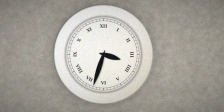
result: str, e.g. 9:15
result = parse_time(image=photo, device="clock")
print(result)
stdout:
3:33
